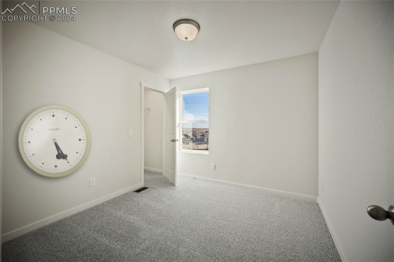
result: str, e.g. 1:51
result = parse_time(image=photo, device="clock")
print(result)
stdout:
5:25
